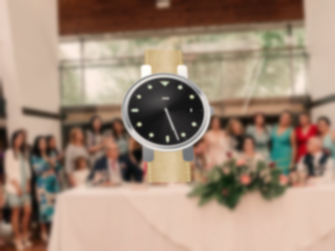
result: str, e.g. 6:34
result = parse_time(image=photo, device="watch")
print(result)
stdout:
5:27
